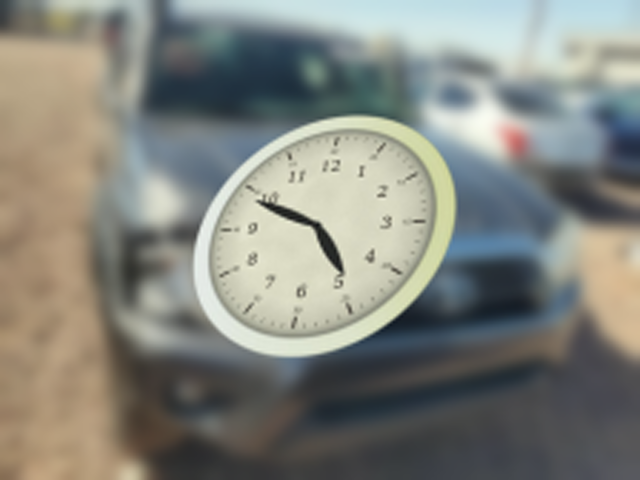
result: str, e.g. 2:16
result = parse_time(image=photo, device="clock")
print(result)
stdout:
4:49
